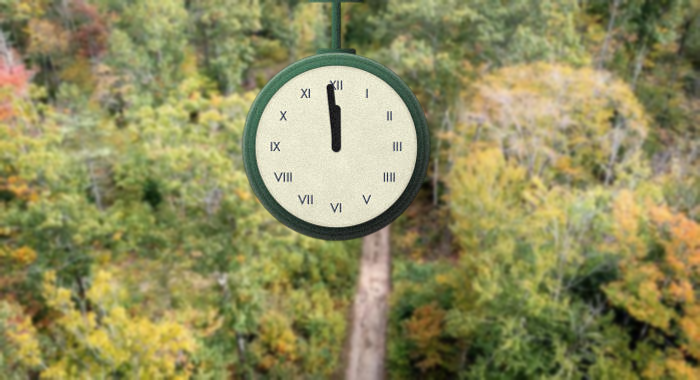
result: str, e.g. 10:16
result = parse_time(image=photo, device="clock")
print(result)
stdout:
11:59
